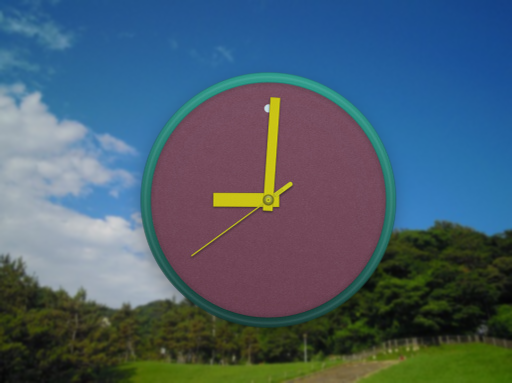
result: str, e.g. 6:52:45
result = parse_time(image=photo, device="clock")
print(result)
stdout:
9:00:39
